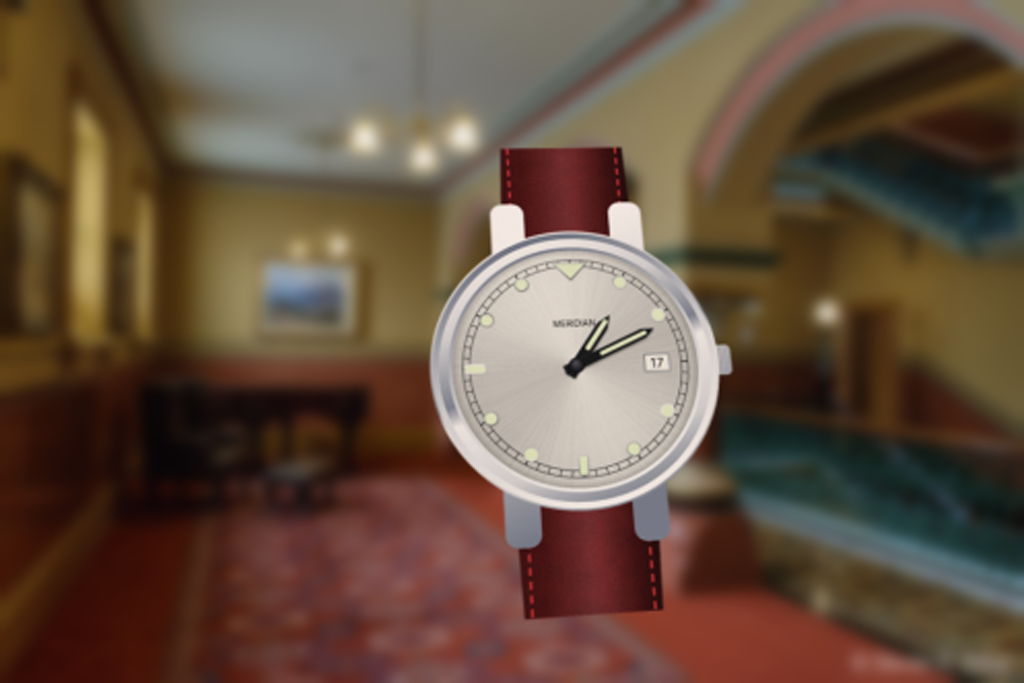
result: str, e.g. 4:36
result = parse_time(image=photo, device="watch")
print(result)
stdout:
1:11
